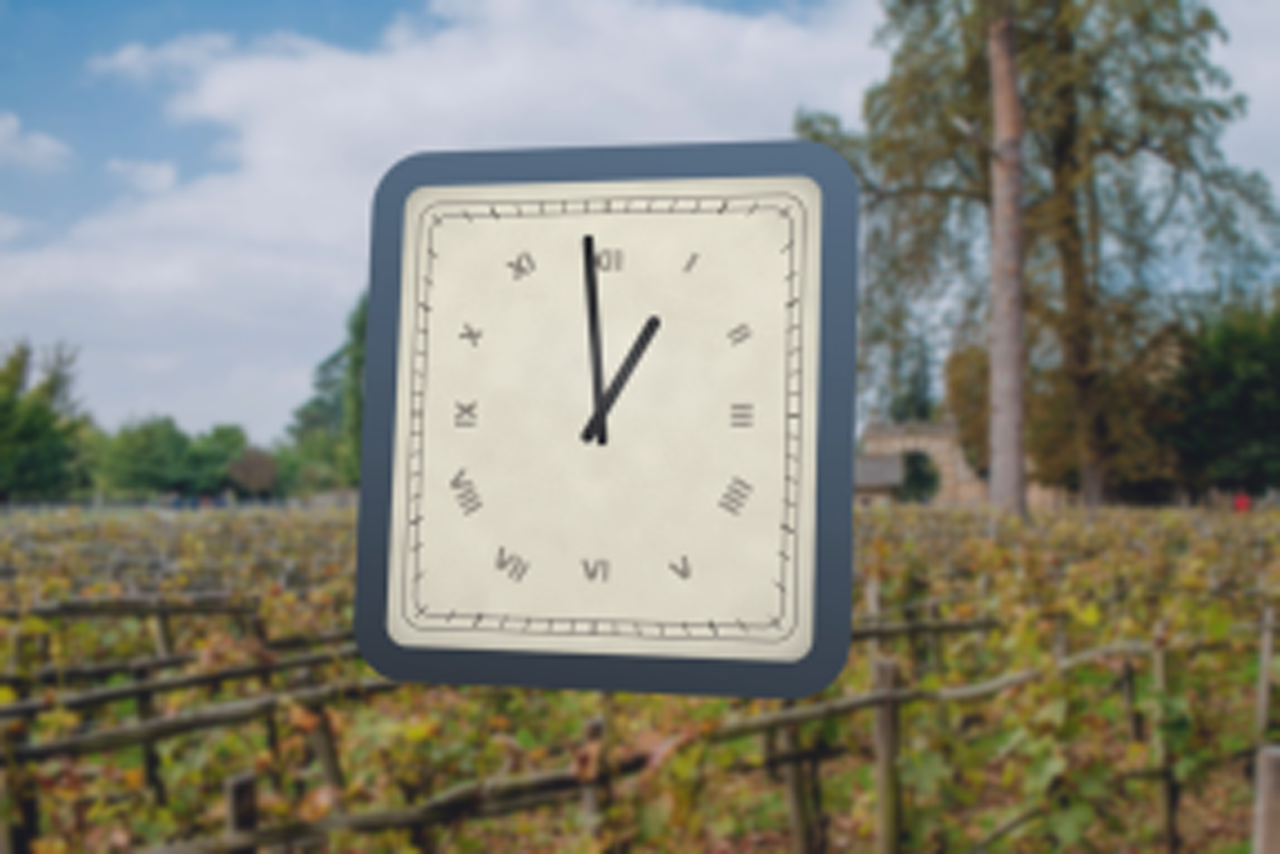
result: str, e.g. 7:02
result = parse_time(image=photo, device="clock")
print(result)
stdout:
12:59
